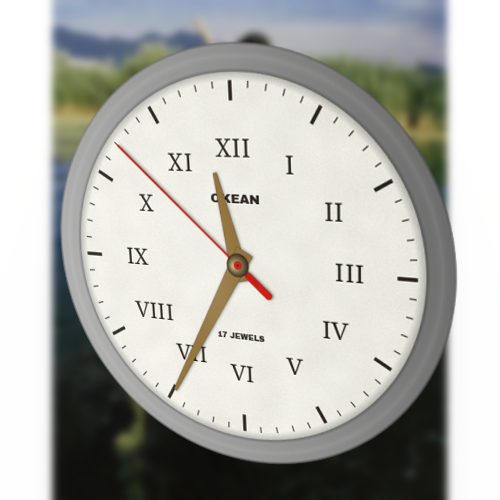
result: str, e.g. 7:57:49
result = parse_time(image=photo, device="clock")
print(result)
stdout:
11:34:52
